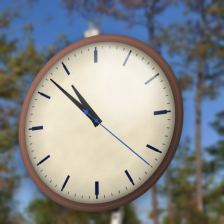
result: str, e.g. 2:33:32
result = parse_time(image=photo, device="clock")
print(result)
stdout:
10:52:22
